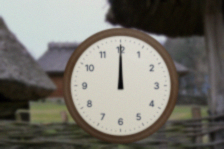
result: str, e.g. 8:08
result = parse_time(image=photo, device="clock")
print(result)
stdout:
12:00
